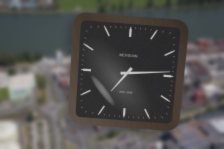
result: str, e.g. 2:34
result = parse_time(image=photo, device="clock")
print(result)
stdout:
7:14
